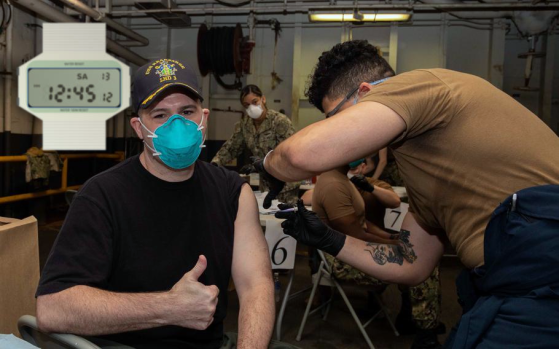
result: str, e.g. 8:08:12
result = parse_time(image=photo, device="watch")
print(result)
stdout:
12:45:12
